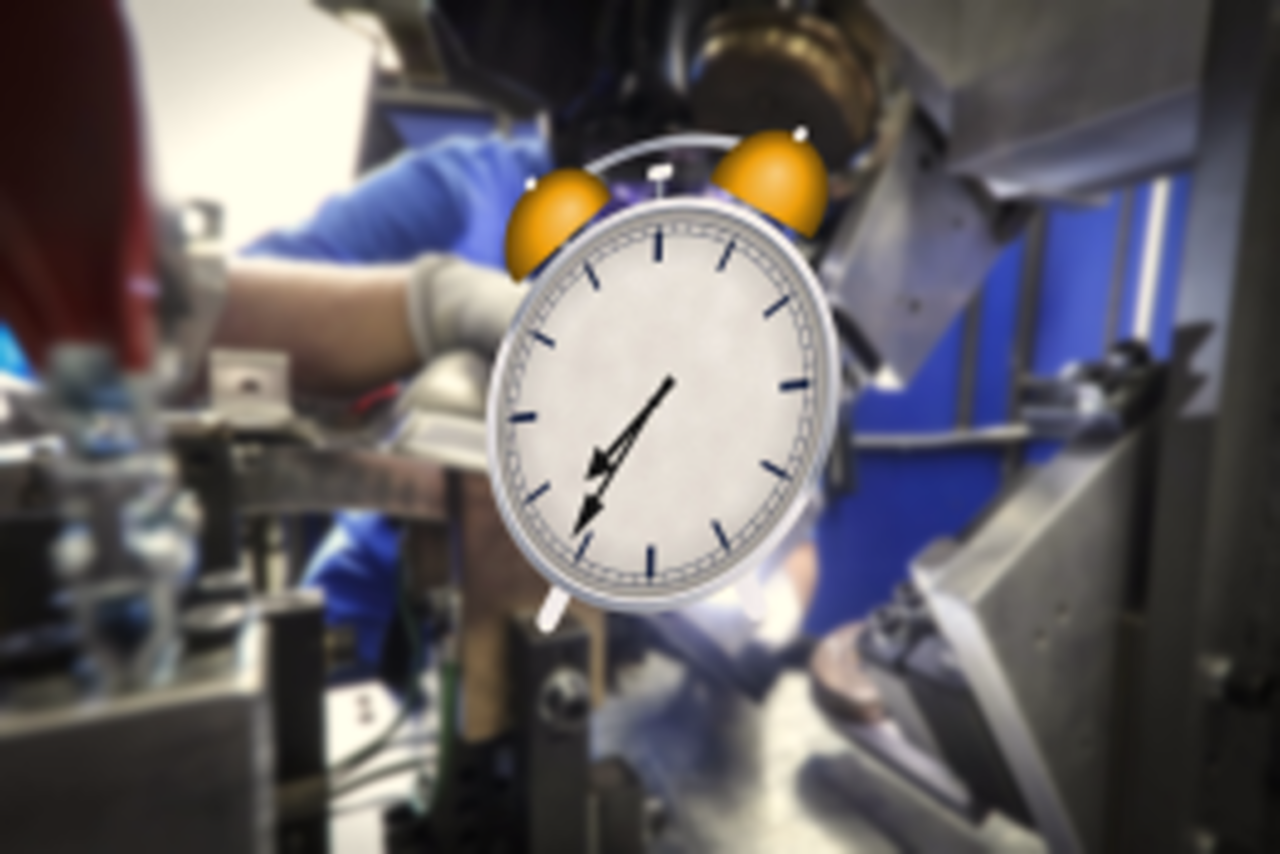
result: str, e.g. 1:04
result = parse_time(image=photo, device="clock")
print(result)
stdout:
7:36
